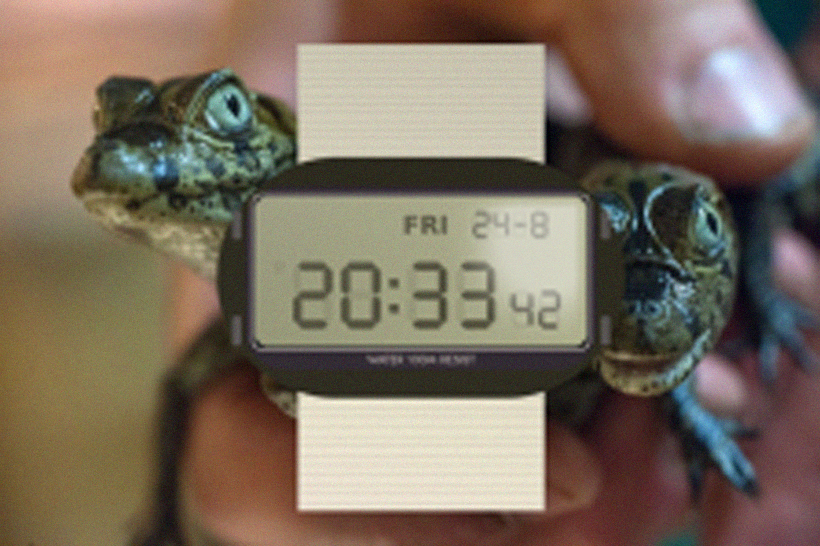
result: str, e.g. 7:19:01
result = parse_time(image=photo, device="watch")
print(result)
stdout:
20:33:42
